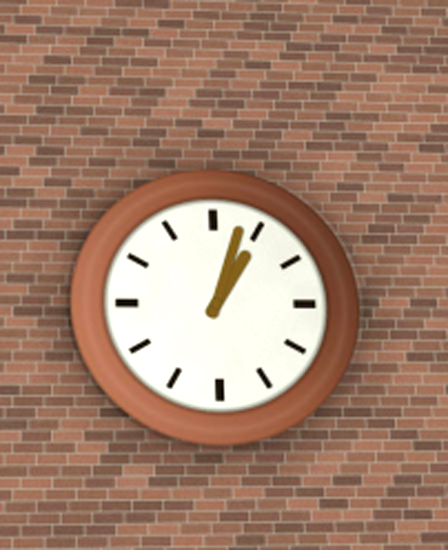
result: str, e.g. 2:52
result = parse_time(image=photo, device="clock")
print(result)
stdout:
1:03
